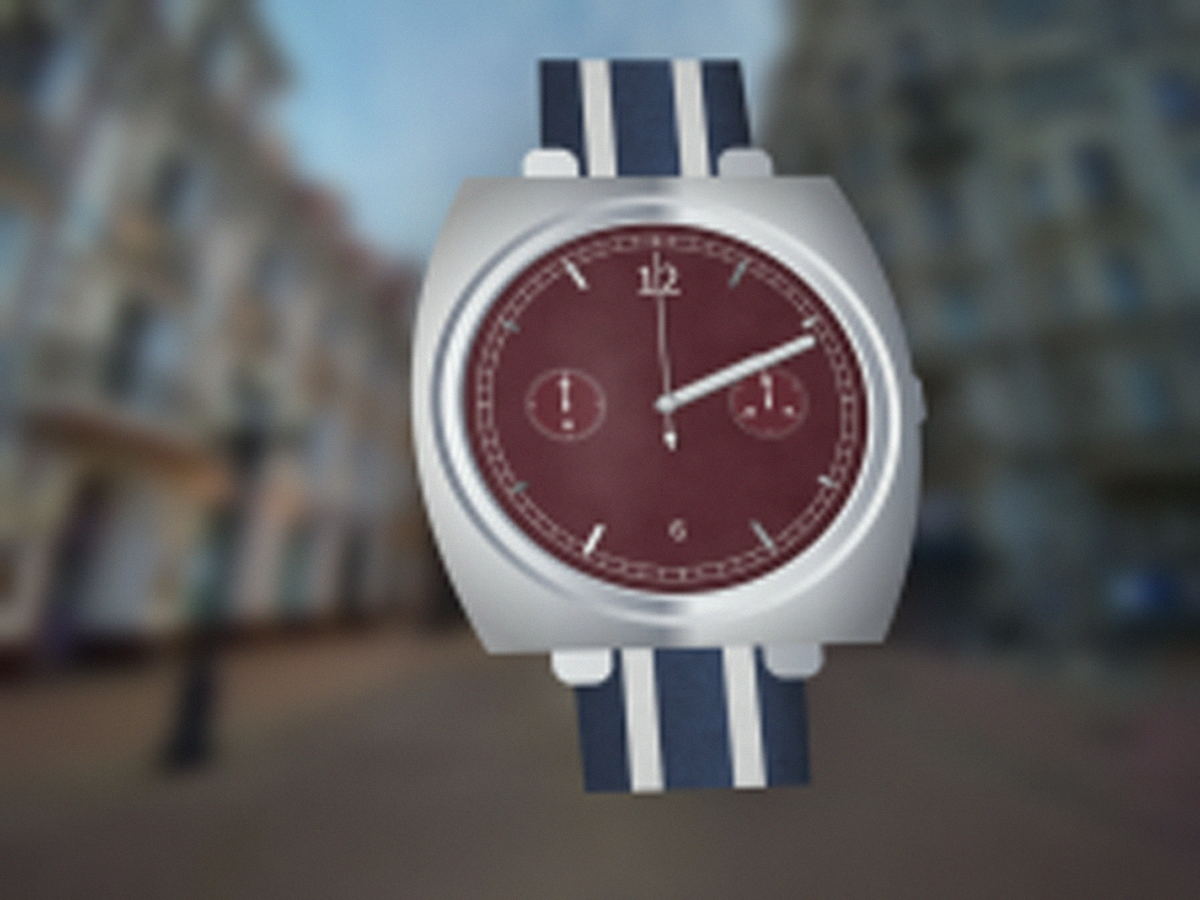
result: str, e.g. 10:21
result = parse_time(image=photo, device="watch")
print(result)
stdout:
2:11
